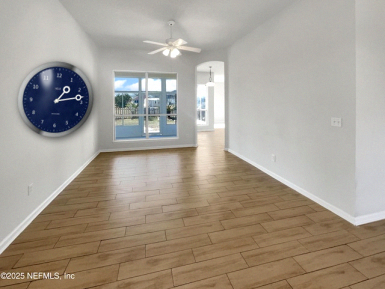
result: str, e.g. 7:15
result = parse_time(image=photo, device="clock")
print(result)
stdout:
1:13
